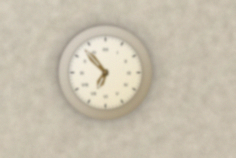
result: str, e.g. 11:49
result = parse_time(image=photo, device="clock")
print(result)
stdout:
6:53
